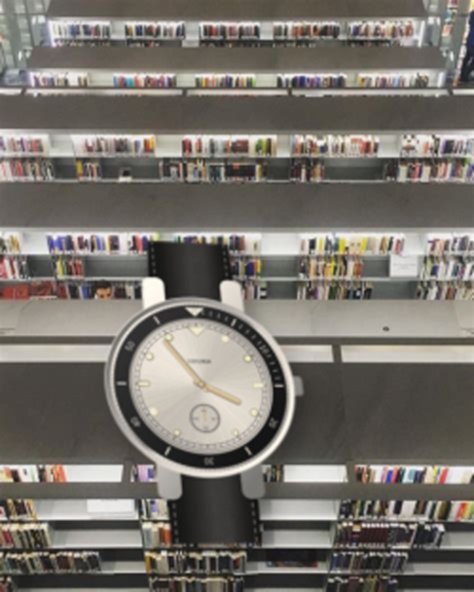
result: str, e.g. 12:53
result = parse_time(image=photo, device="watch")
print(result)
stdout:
3:54
